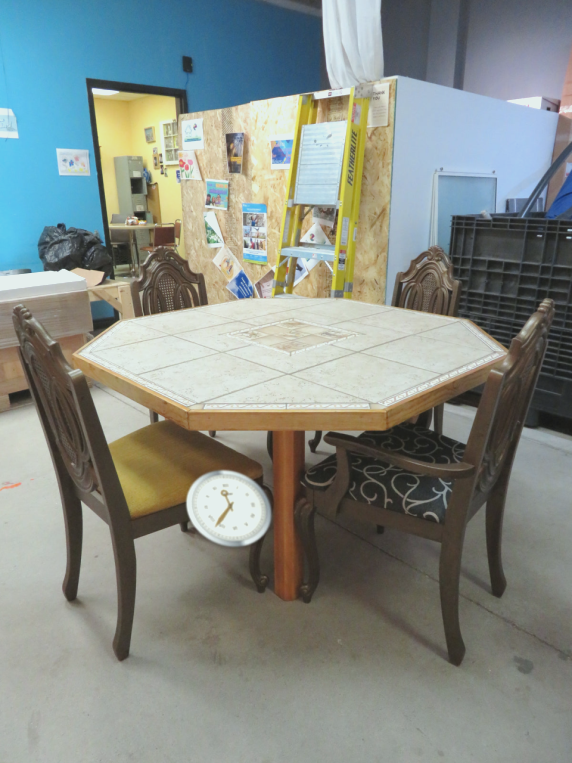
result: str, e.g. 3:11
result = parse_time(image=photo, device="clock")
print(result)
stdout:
11:37
